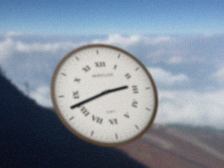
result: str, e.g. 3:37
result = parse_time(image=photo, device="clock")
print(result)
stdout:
2:42
